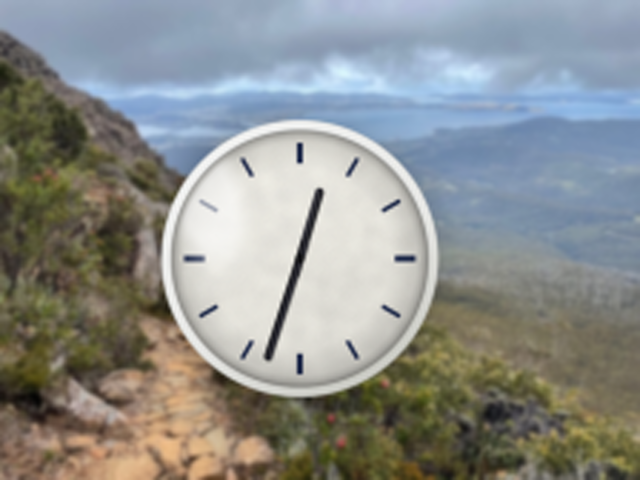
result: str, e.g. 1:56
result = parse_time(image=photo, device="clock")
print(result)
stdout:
12:33
